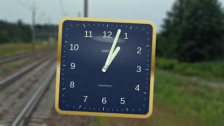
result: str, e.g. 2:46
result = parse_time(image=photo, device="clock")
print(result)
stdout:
1:03
